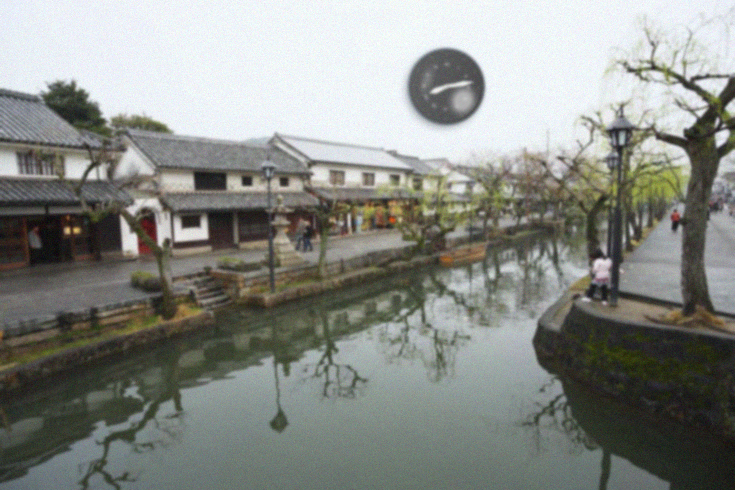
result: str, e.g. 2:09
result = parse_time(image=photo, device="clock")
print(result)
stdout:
8:13
